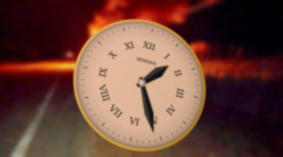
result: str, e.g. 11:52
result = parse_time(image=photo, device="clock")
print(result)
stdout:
1:26
